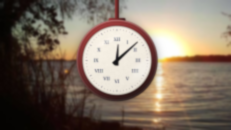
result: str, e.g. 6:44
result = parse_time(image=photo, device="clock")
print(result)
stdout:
12:08
